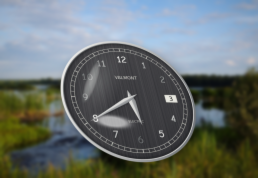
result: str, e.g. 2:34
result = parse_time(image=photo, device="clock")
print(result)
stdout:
5:40
